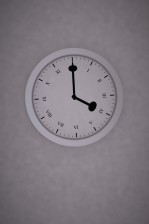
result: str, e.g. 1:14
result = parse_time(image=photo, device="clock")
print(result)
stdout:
4:00
